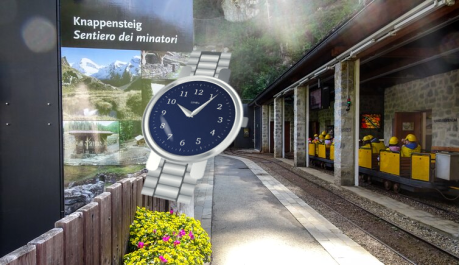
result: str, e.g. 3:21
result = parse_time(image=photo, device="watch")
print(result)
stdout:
10:06
